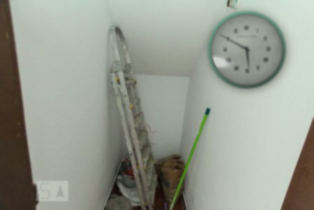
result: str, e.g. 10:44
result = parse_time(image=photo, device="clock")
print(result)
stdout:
5:50
